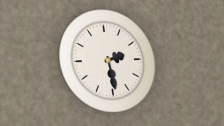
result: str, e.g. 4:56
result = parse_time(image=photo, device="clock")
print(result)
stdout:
2:29
